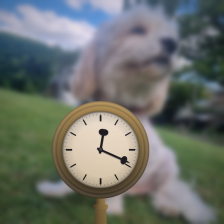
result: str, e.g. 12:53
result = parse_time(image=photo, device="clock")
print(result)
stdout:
12:19
